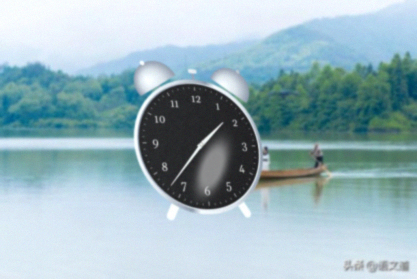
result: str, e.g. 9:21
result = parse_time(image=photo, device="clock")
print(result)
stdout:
1:37
